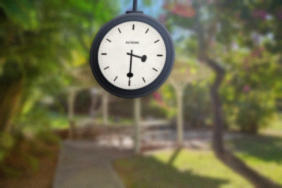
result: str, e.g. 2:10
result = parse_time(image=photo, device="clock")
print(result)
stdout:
3:30
